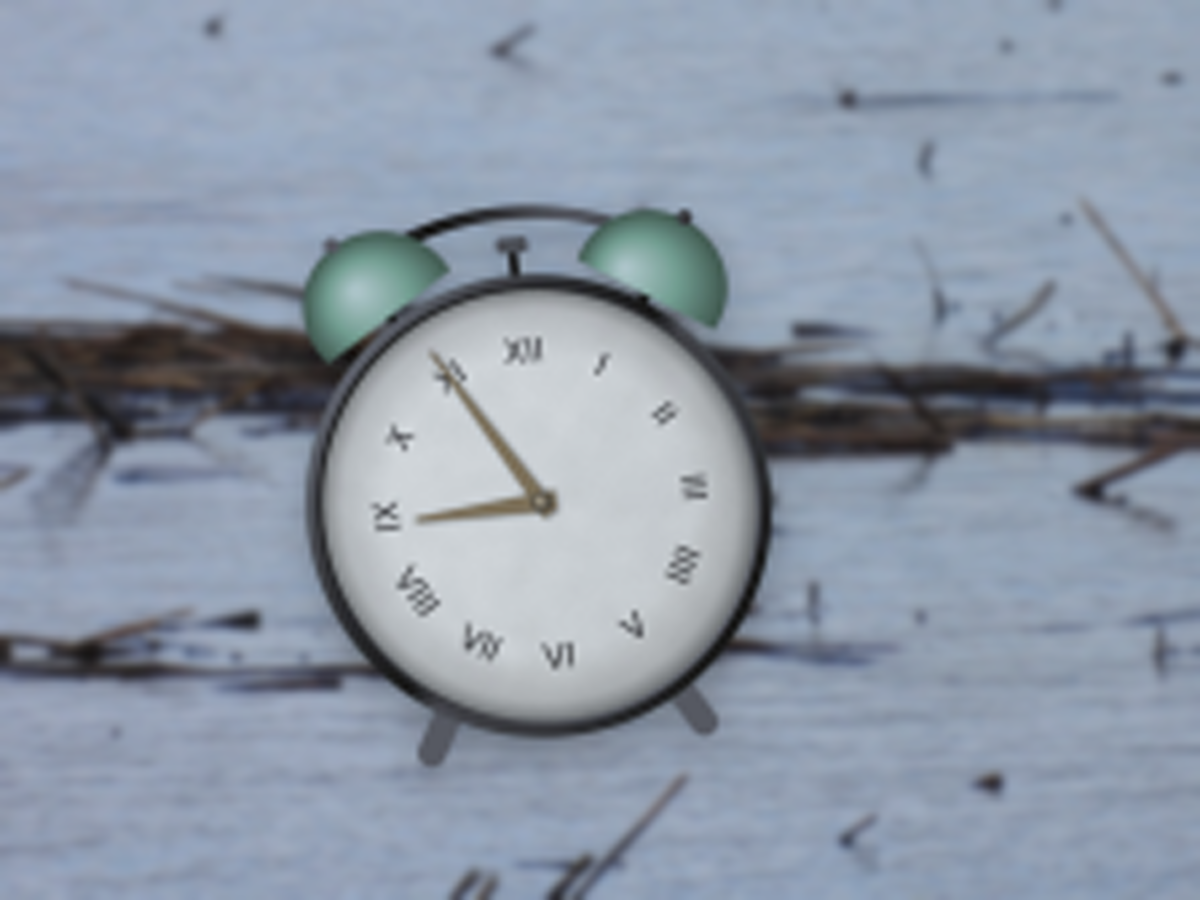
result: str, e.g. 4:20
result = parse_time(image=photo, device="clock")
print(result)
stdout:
8:55
